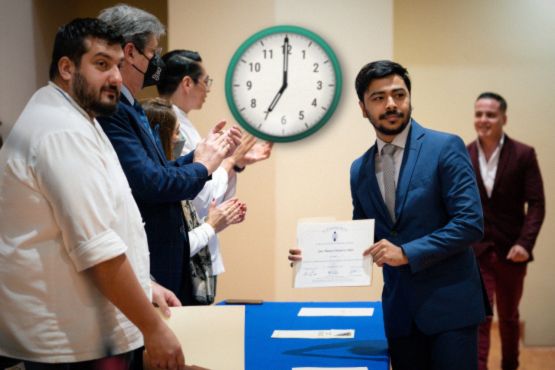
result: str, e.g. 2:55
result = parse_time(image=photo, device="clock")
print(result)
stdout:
7:00
